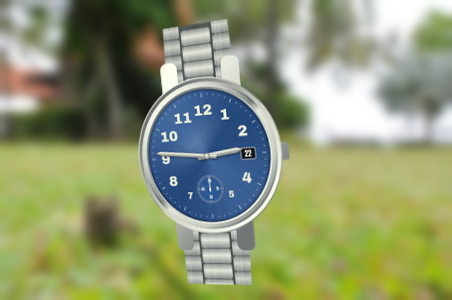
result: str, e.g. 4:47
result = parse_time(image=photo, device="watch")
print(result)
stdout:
2:46
